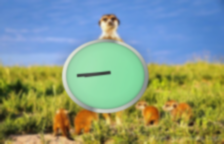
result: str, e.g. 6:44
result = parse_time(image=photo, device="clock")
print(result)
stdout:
8:44
